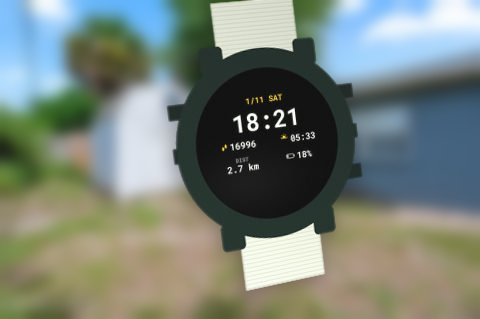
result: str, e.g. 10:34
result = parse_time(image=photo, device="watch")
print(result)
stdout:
18:21
